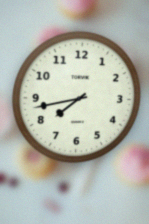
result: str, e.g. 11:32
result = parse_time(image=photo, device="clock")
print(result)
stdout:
7:43
